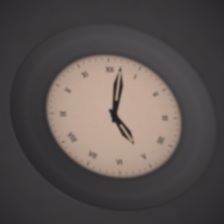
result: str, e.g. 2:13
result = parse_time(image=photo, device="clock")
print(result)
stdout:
5:02
